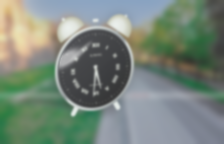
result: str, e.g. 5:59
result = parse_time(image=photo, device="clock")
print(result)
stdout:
5:31
